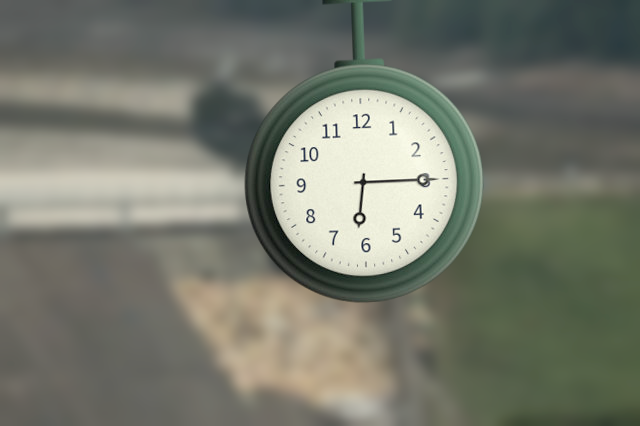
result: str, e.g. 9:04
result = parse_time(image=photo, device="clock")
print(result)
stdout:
6:15
